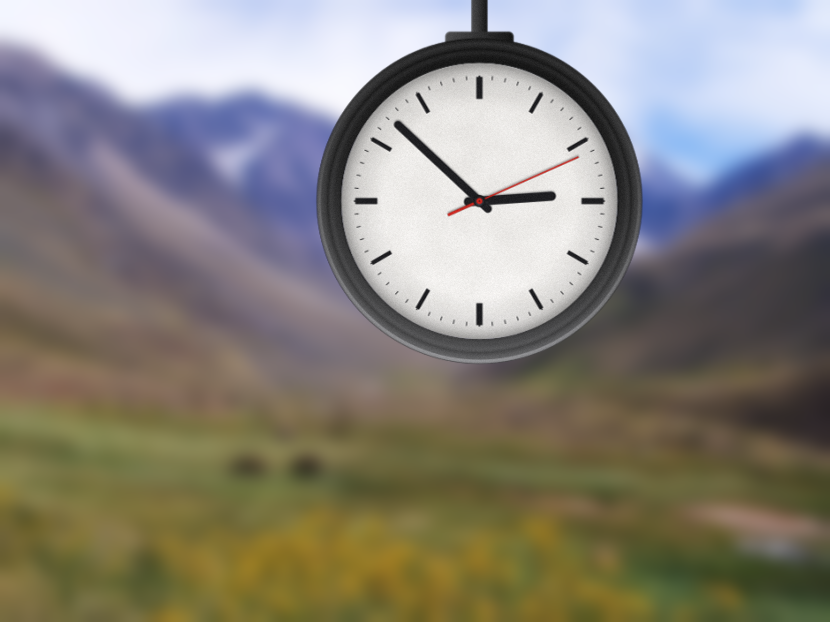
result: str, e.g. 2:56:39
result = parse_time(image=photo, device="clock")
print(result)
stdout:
2:52:11
